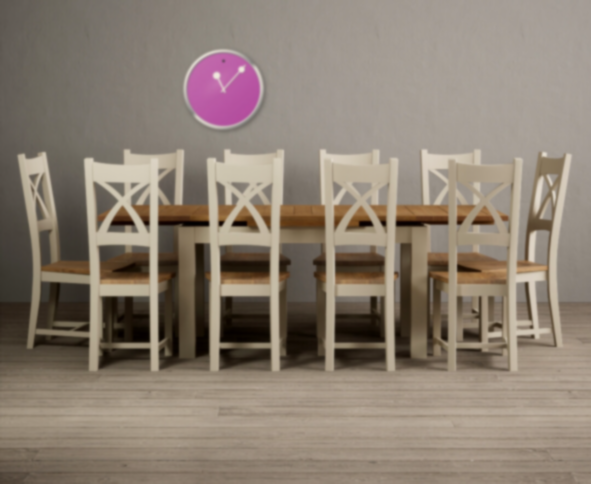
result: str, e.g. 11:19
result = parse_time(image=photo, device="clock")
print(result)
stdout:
11:07
